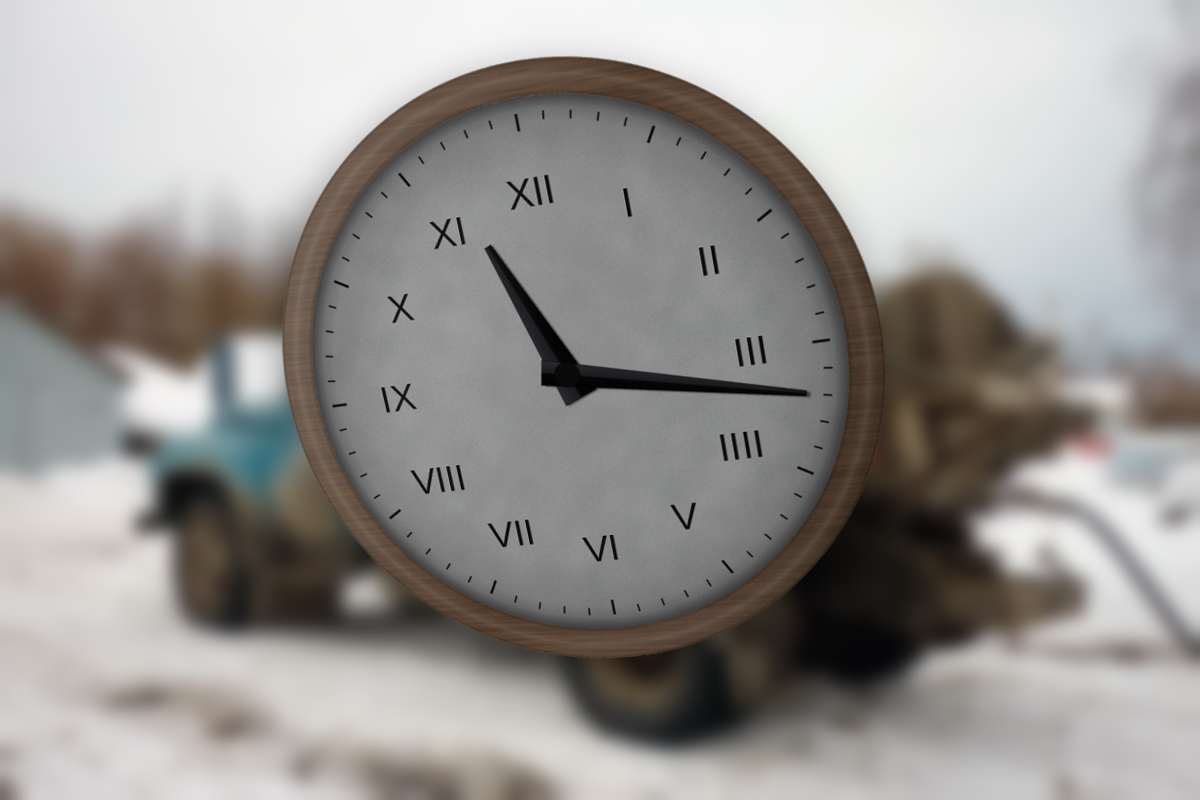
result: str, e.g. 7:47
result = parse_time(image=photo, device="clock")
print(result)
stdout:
11:17
